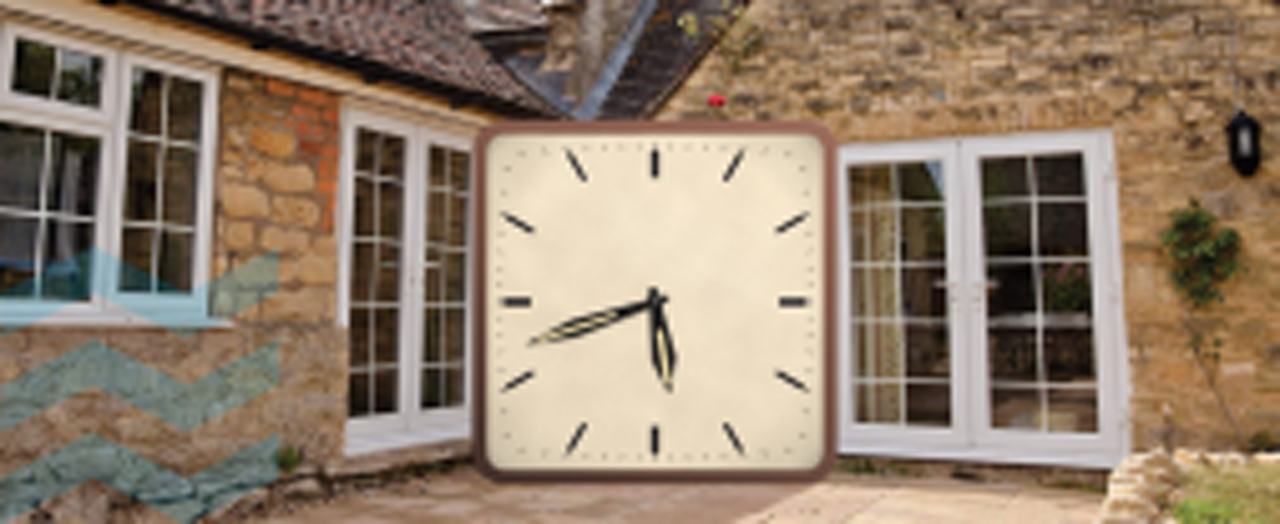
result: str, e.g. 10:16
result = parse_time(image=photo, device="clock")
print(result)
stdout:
5:42
